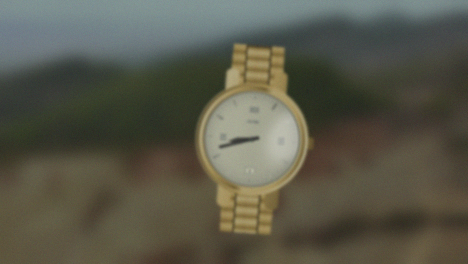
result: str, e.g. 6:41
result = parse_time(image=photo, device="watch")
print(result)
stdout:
8:42
